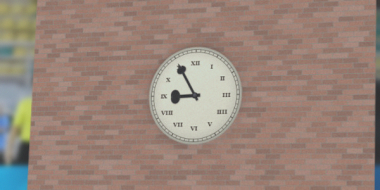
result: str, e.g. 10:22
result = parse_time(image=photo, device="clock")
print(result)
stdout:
8:55
